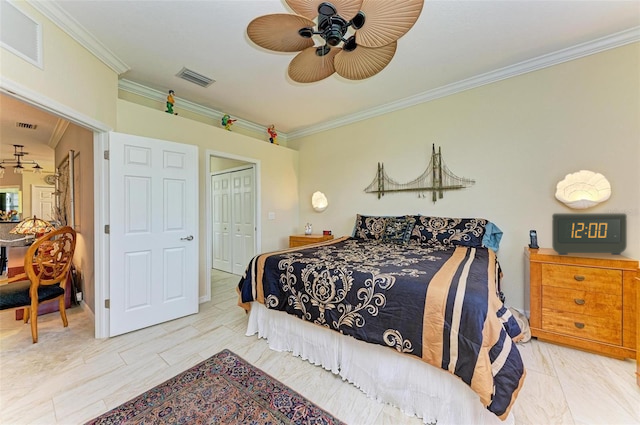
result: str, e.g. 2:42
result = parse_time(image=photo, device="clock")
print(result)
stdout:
12:00
